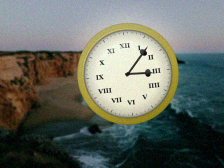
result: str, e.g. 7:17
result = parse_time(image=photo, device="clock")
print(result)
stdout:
3:07
